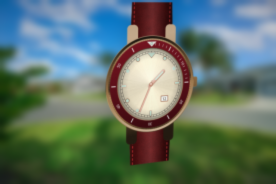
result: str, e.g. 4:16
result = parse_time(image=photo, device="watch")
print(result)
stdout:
1:34
